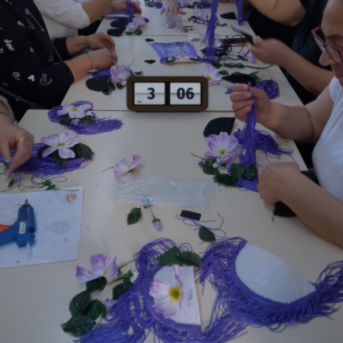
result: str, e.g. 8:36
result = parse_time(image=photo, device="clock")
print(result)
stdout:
3:06
